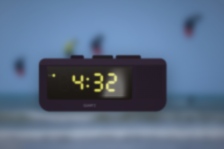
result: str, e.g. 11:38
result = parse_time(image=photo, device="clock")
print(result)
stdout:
4:32
